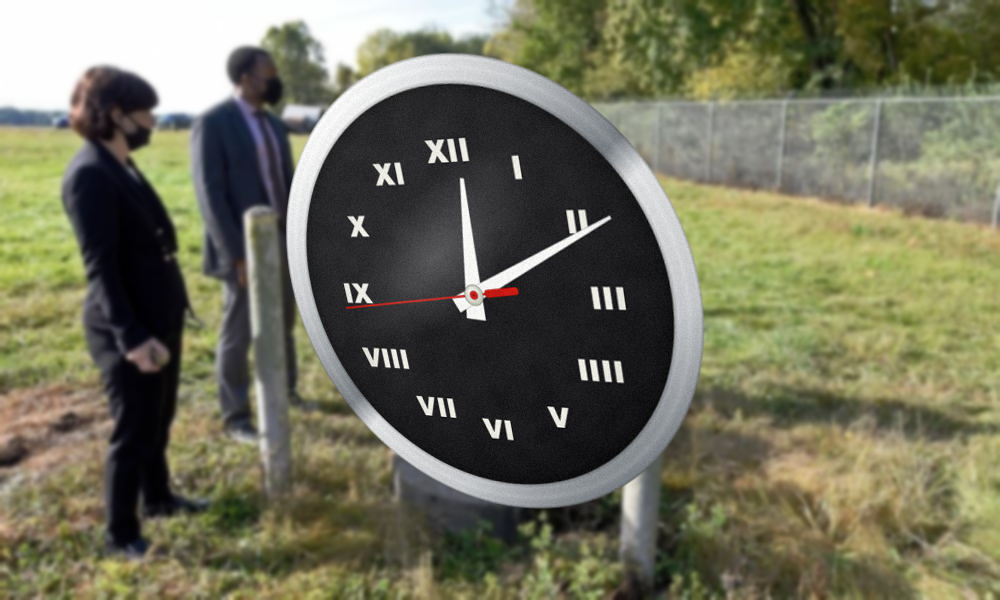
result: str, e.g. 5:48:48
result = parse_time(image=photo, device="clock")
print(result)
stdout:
12:10:44
